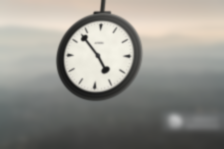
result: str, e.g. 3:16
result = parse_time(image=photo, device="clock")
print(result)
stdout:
4:53
